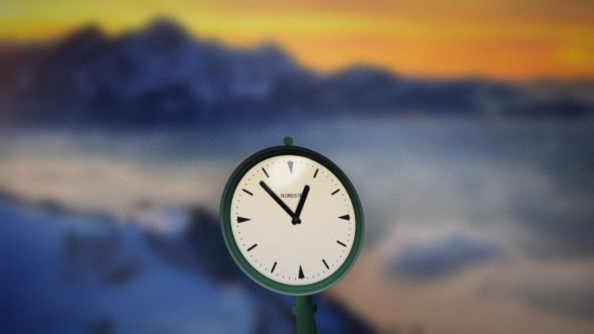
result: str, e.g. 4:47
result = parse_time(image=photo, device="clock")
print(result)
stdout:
12:53
